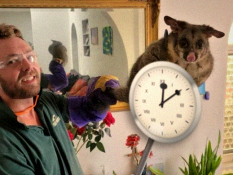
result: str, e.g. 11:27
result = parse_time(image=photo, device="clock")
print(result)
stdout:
12:09
